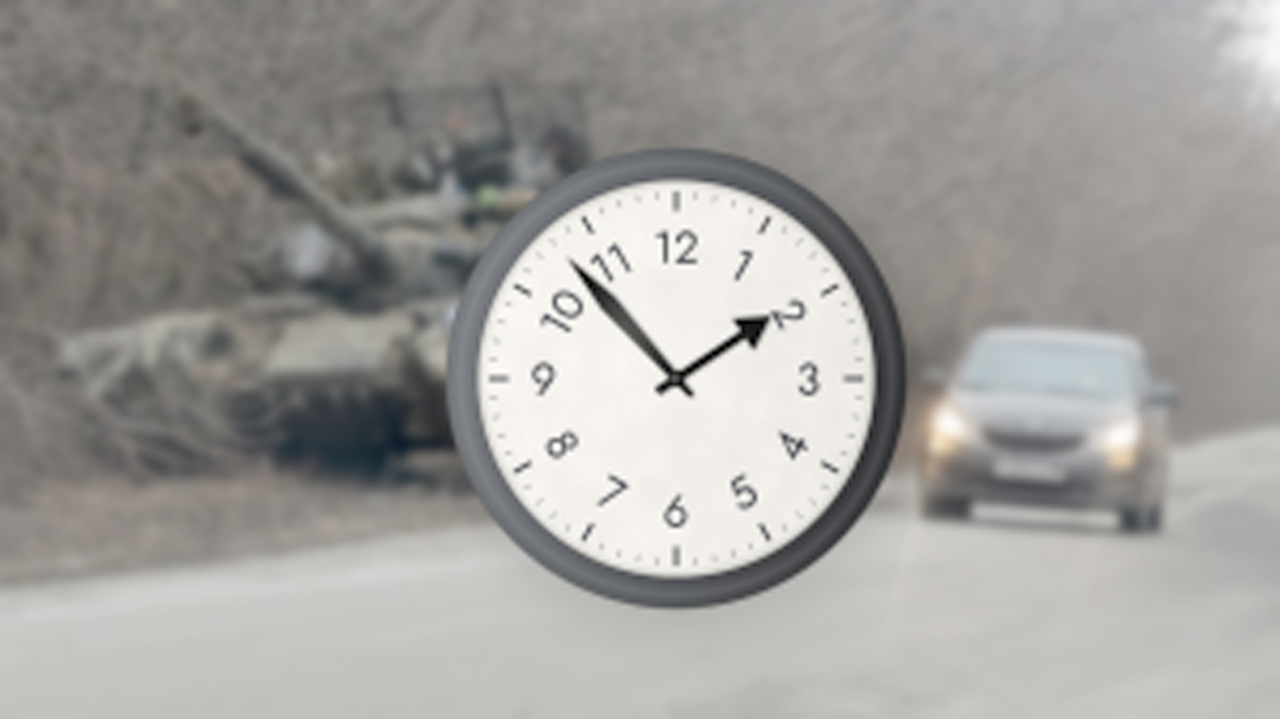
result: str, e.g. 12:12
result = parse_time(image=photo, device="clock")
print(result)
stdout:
1:53
